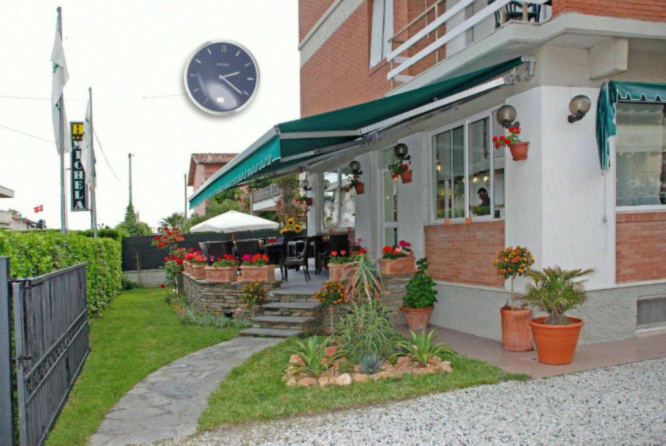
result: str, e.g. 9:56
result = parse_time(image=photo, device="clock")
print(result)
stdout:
2:21
